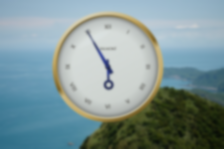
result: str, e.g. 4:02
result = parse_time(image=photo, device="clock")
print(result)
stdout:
5:55
